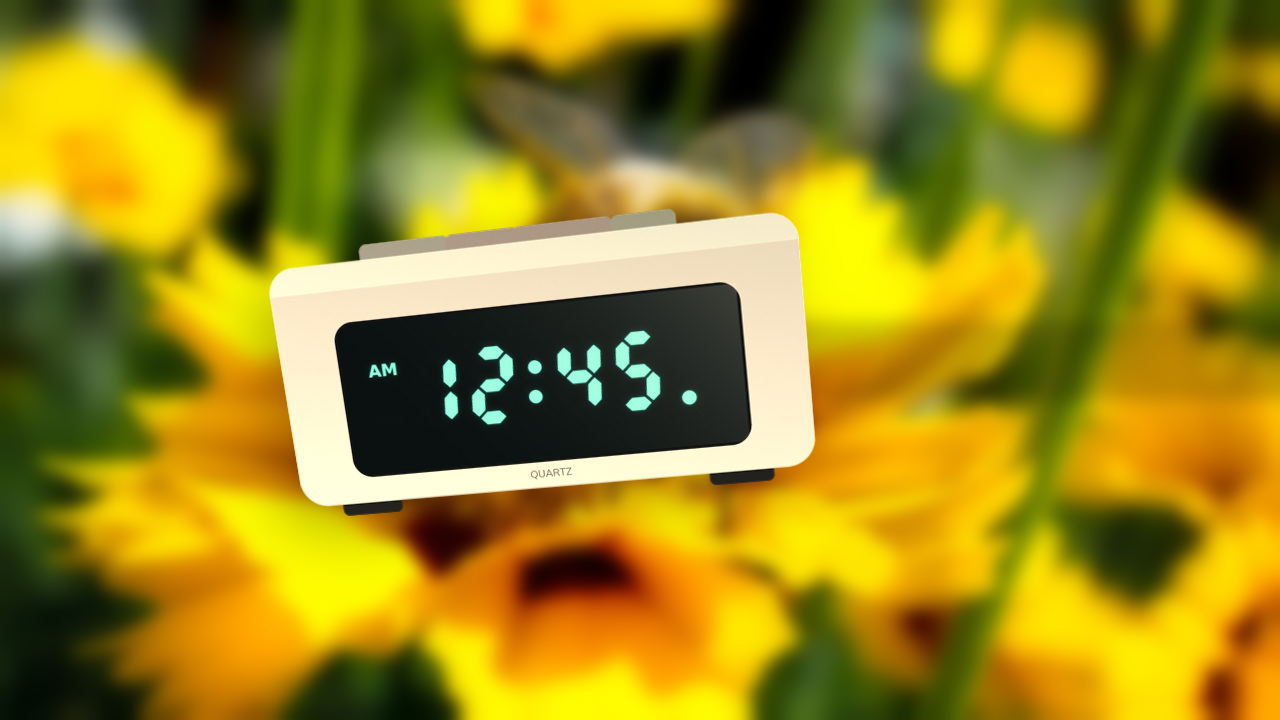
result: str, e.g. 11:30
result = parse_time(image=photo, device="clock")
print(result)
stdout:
12:45
